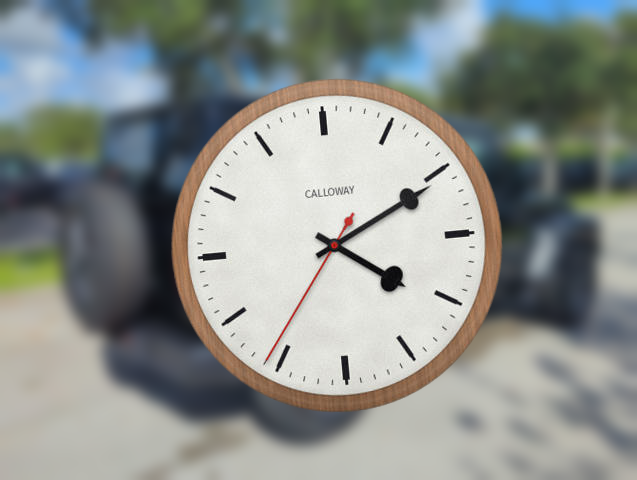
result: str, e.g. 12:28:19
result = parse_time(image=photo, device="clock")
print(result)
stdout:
4:10:36
